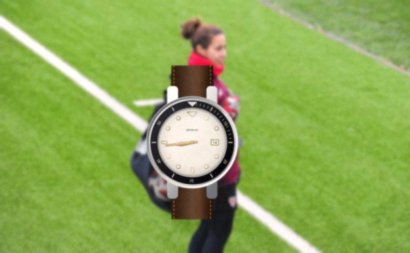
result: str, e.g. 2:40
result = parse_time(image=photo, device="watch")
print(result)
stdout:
8:44
